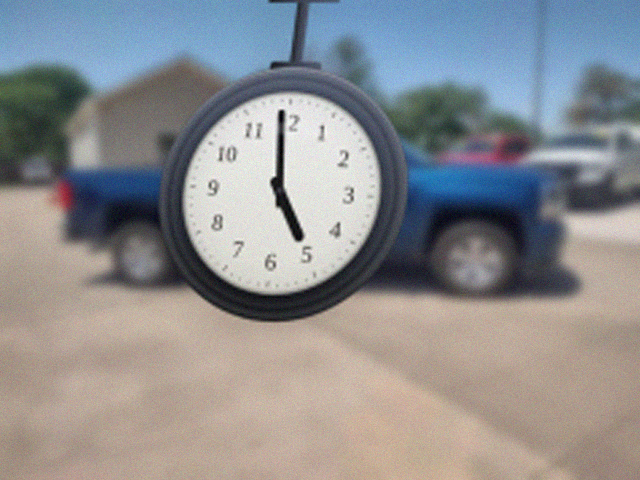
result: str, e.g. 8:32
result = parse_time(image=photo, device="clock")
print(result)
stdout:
4:59
